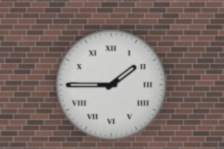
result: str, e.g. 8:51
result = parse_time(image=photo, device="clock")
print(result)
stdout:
1:45
